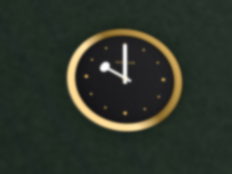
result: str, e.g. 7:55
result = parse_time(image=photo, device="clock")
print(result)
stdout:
10:00
